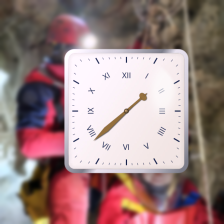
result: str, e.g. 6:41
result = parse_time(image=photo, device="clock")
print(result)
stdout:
1:38
